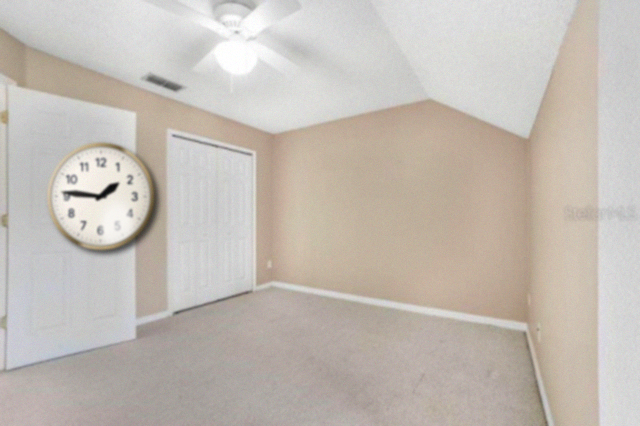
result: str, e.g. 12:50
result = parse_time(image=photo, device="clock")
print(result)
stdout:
1:46
